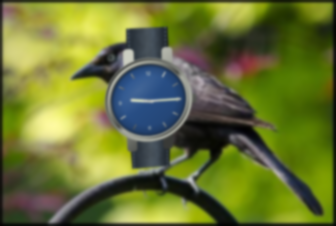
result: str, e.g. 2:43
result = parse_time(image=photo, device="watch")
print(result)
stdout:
9:15
